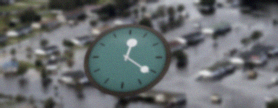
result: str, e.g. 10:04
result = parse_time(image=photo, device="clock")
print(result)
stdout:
12:21
